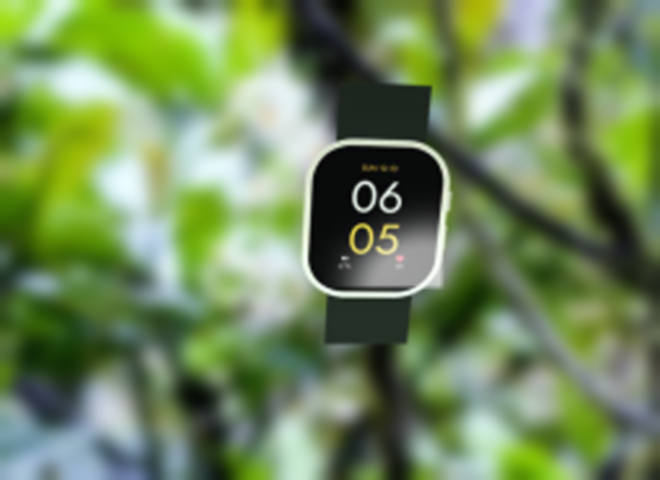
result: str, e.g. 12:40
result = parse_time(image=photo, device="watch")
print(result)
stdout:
6:05
